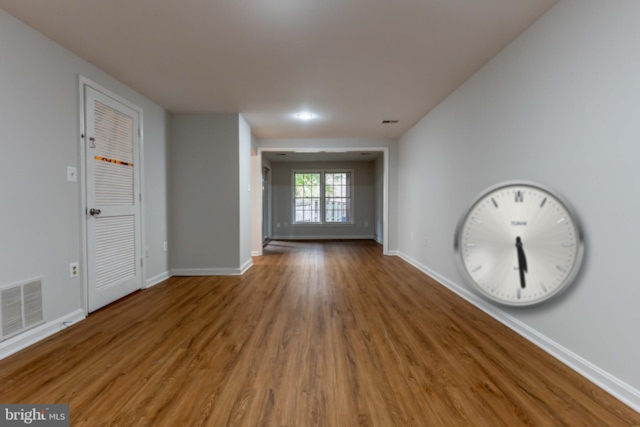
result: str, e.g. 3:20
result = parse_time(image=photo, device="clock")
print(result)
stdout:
5:29
